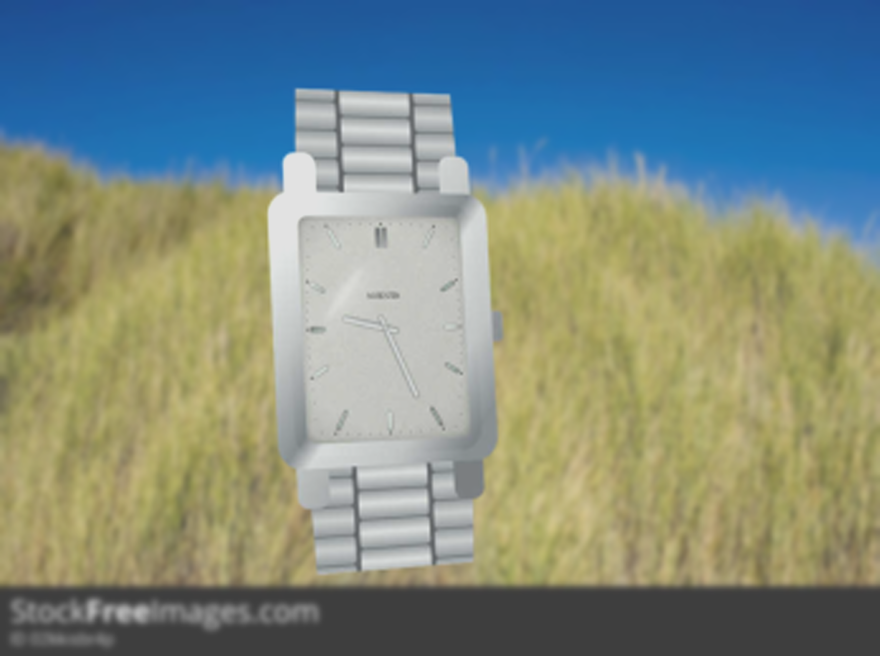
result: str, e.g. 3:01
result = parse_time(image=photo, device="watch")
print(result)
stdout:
9:26
